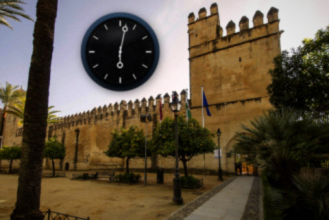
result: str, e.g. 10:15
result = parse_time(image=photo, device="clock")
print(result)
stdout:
6:02
